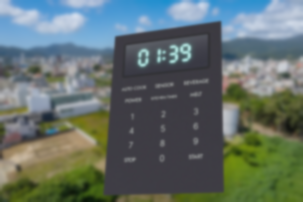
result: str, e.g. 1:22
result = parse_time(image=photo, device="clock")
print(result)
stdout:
1:39
